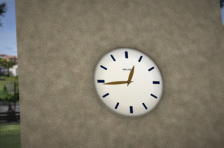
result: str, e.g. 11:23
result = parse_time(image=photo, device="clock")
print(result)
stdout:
12:44
